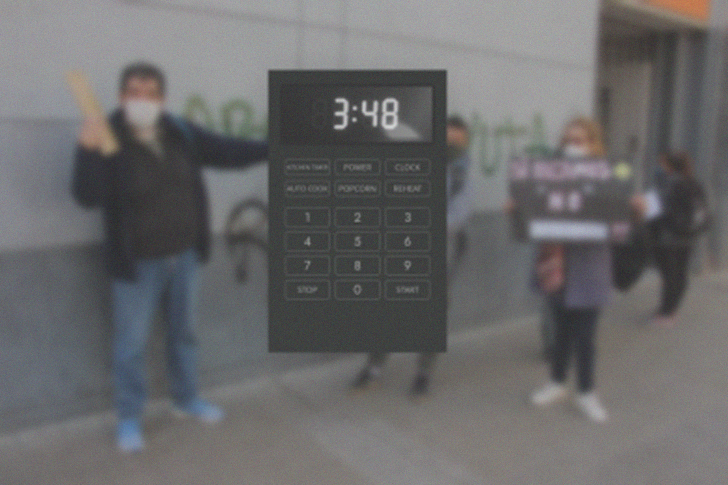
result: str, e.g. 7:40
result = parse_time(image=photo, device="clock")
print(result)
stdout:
3:48
